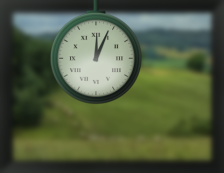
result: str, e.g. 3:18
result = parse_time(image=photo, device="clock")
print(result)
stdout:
12:04
